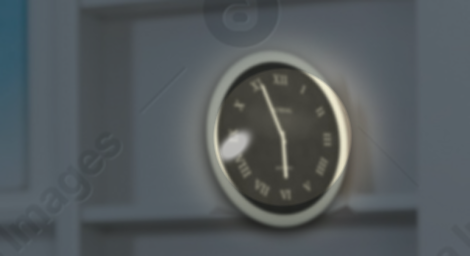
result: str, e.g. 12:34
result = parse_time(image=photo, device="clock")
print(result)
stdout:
5:56
